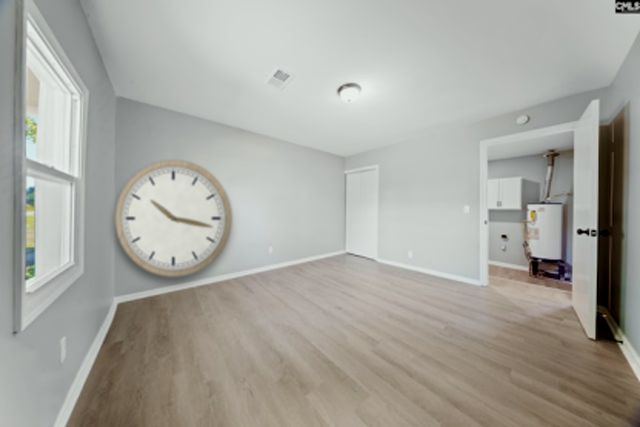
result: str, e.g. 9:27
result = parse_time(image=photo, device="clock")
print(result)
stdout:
10:17
